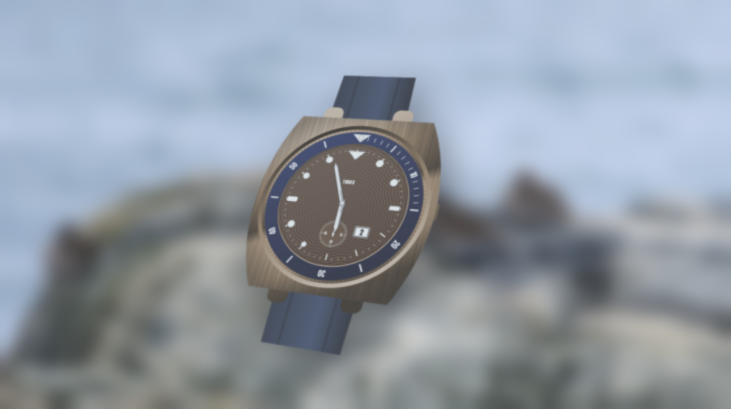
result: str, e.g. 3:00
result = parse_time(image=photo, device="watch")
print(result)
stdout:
5:56
